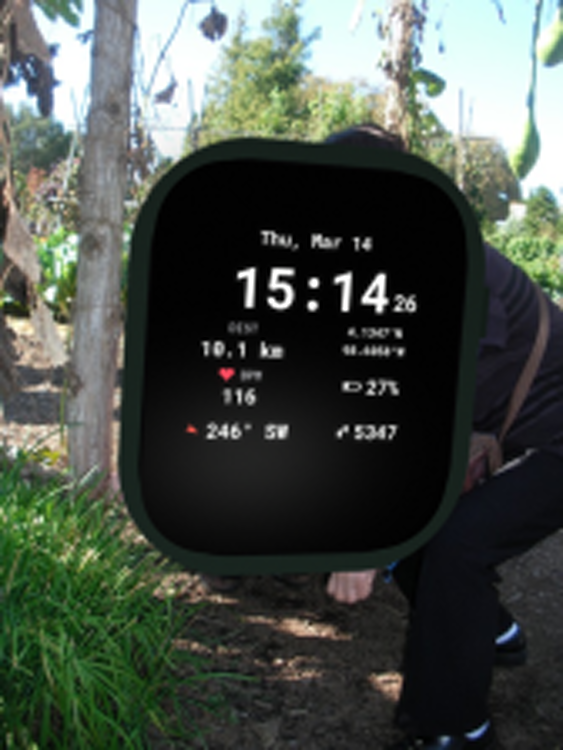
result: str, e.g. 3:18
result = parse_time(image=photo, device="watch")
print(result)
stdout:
15:14
